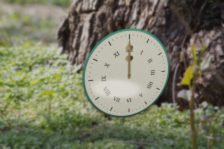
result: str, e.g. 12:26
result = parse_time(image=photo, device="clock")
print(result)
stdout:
12:00
